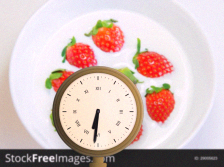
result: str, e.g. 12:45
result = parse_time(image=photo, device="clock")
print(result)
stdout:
6:31
